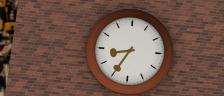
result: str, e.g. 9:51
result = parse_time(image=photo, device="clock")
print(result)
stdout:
8:35
